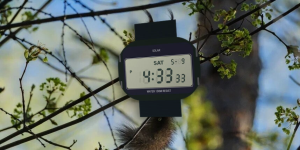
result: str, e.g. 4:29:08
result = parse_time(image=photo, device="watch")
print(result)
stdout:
4:33:33
